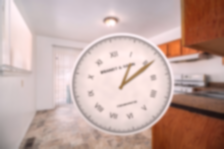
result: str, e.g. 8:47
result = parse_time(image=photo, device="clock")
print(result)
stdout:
1:11
